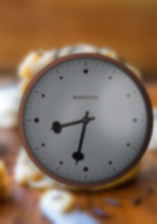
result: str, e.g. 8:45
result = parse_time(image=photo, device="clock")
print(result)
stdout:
8:32
